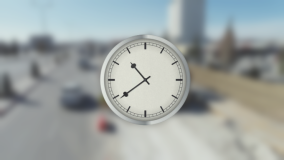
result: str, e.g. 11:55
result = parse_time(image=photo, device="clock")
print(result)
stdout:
10:39
